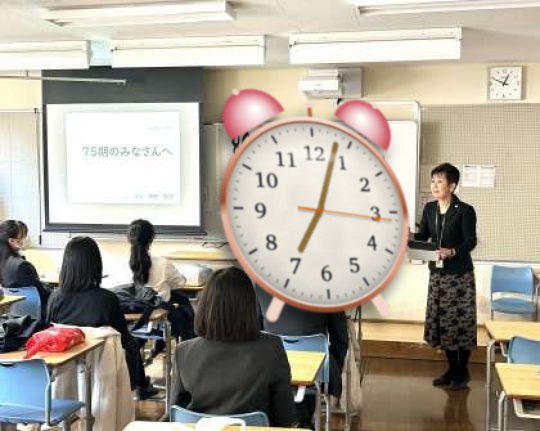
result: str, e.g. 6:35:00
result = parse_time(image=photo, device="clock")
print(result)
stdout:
7:03:16
